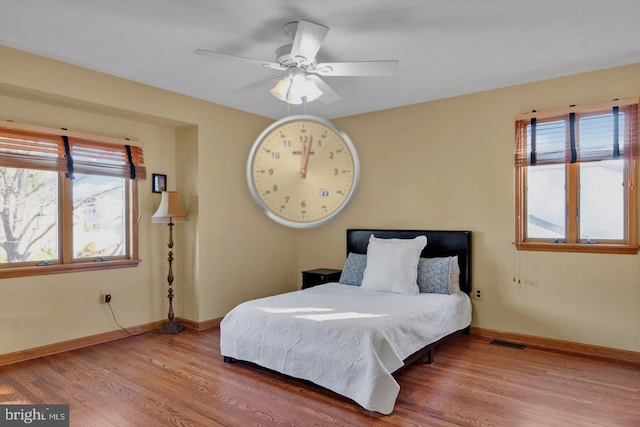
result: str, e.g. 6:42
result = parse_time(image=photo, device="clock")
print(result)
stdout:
12:02
